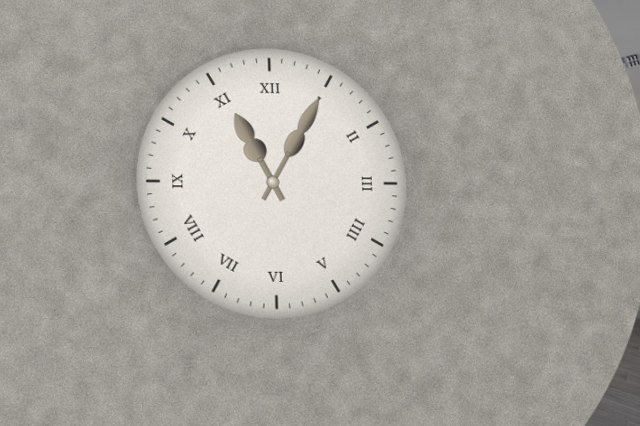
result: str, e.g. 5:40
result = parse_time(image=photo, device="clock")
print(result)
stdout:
11:05
